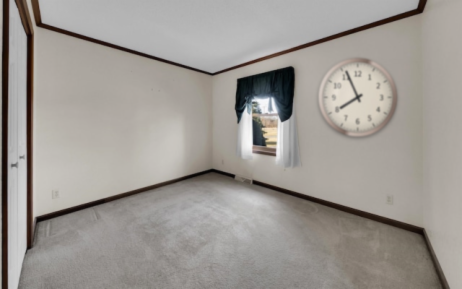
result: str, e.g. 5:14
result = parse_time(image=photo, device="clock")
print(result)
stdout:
7:56
